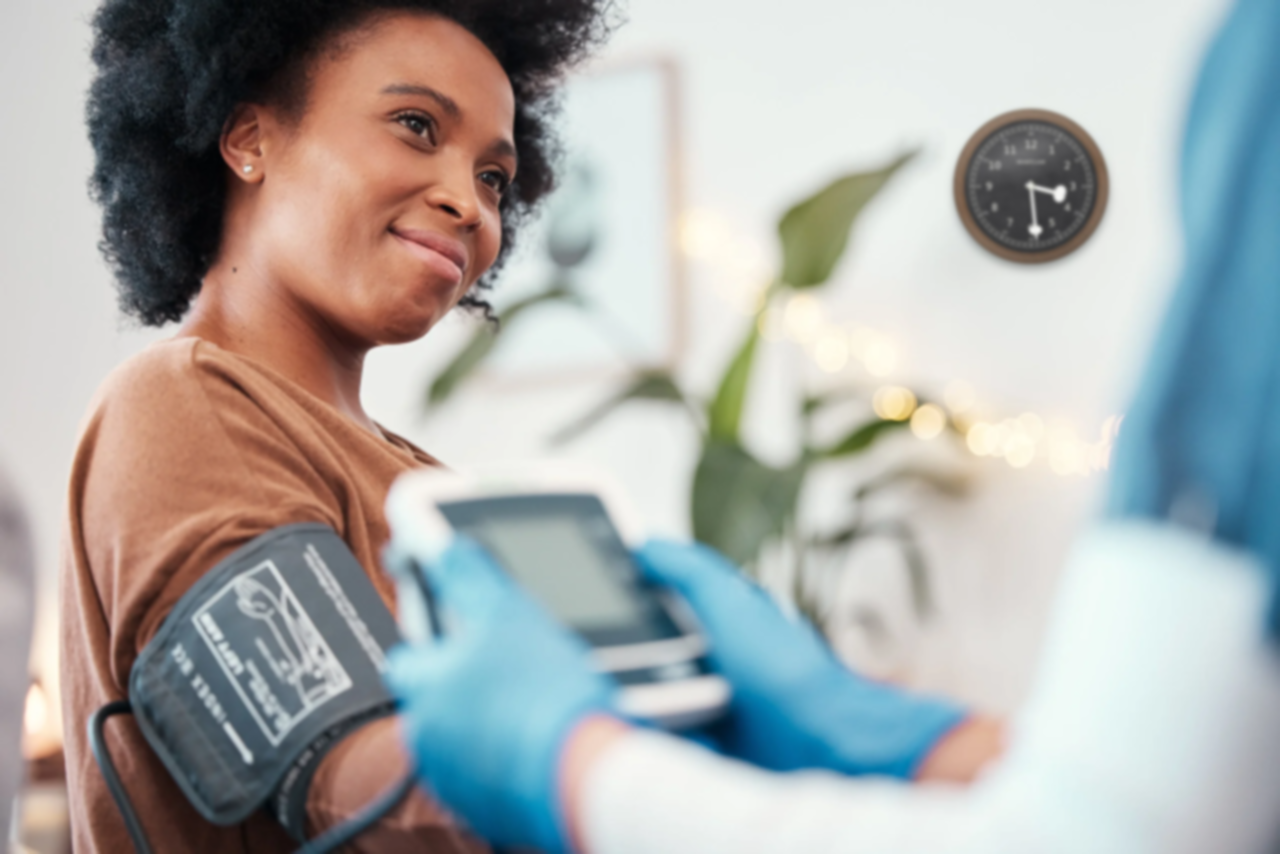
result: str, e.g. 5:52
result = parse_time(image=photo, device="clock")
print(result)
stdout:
3:29
